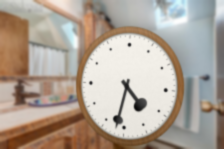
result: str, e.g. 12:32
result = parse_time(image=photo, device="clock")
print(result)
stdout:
4:32
